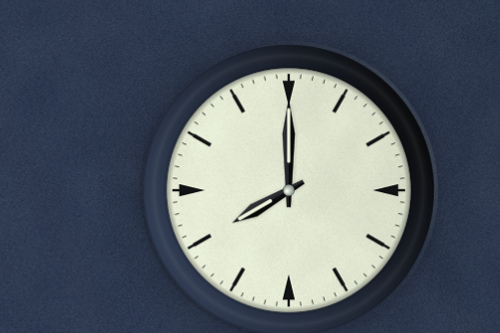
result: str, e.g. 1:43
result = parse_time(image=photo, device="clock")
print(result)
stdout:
8:00
